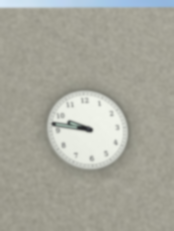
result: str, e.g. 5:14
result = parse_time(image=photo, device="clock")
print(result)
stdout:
9:47
